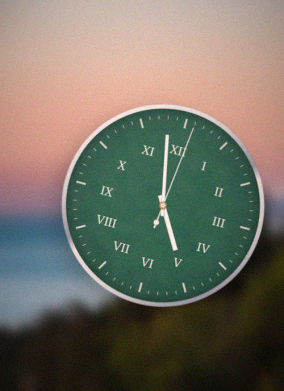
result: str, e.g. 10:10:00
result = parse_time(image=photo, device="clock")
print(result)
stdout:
4:58:01
